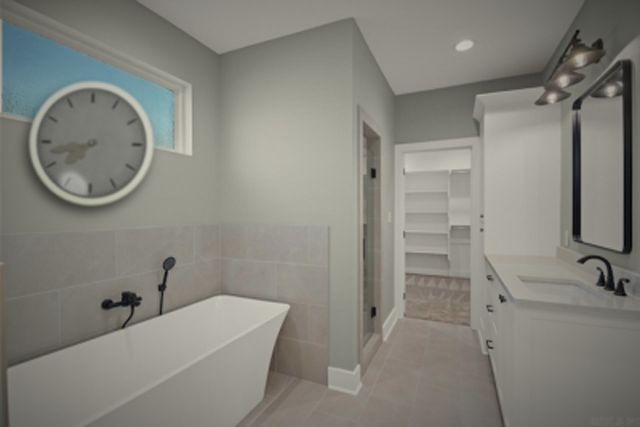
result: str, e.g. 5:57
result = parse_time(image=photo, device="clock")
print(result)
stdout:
7:43
